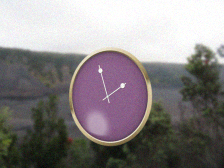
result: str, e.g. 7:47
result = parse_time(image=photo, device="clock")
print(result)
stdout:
1:57
